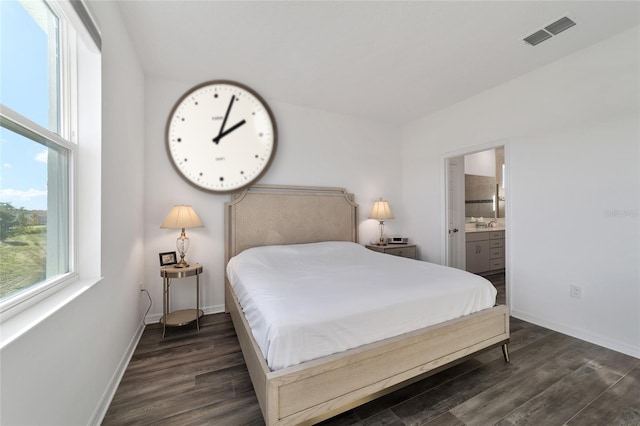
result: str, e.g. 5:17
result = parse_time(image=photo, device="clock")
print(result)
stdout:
2:04
